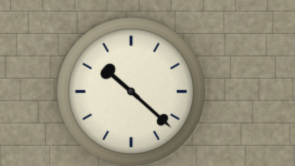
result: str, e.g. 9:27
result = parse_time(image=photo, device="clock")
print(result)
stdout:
10:22
